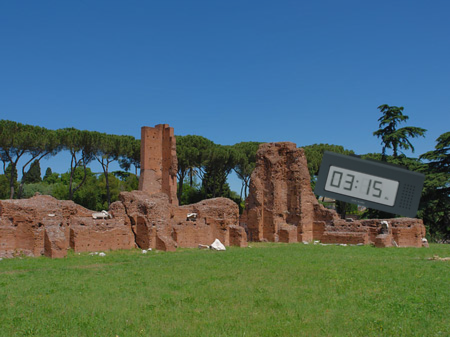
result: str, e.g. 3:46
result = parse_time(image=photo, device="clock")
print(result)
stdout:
3:15
